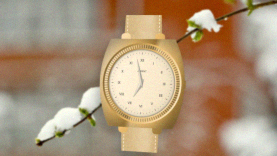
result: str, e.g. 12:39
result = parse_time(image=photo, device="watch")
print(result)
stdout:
6:58
